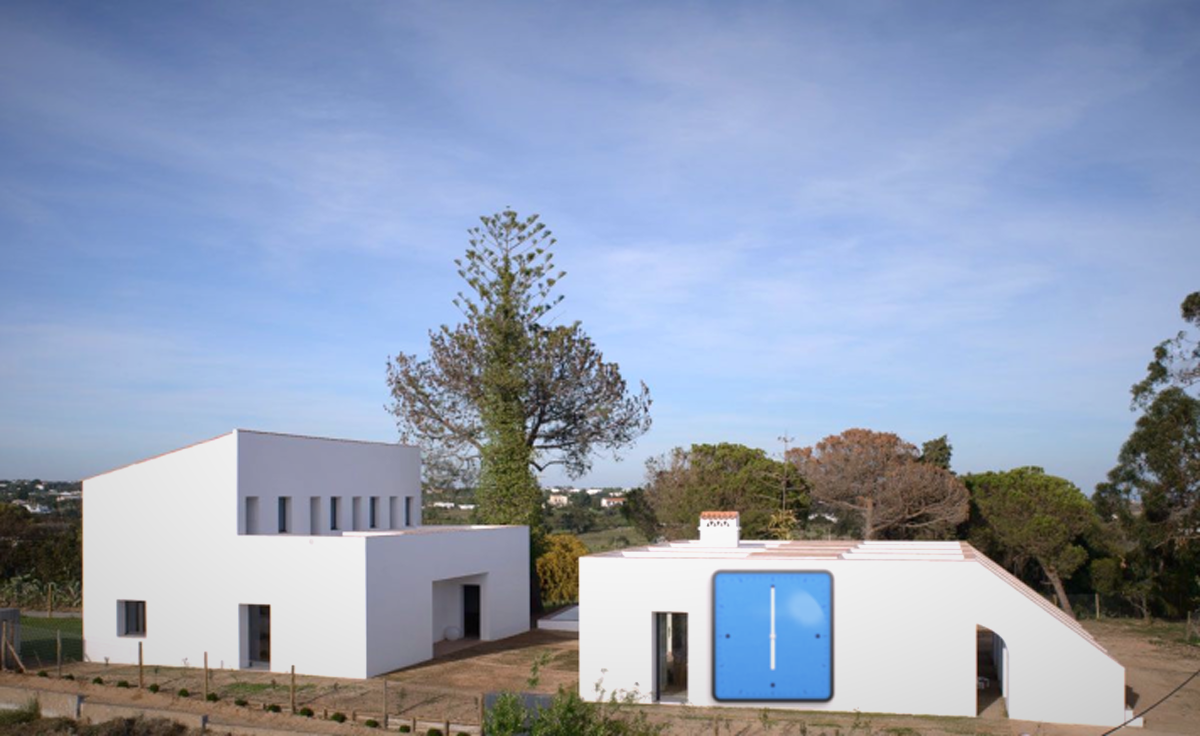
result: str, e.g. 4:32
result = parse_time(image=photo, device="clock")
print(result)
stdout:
6:00
